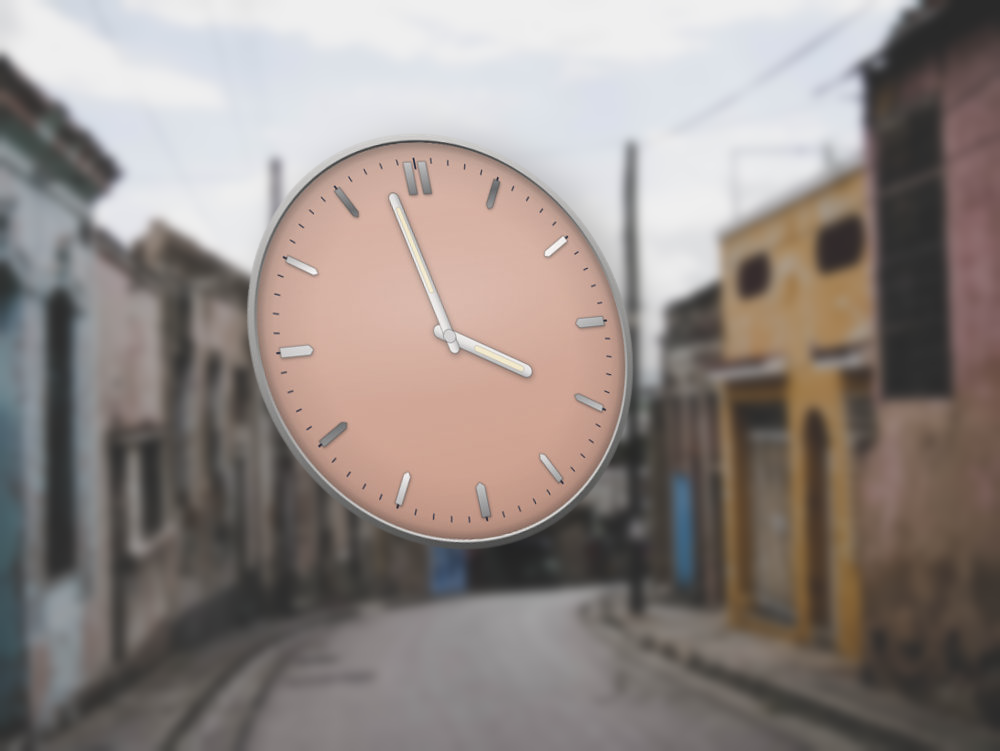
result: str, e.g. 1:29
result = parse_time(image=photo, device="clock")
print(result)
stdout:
3:58
